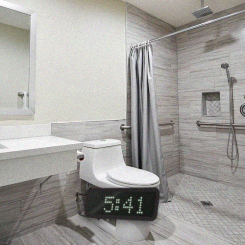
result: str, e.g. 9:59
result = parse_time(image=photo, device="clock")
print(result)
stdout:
5:41
